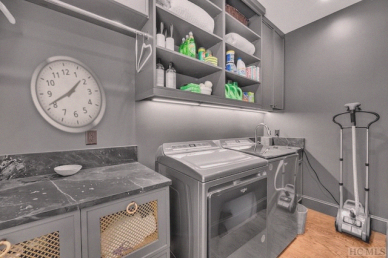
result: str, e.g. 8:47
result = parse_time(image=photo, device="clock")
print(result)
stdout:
1:41
